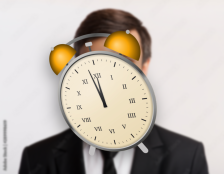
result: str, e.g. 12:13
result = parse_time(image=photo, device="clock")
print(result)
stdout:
11:58
